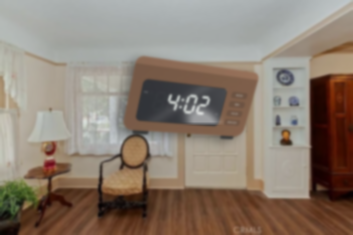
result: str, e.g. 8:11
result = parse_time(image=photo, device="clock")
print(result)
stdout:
4:02
